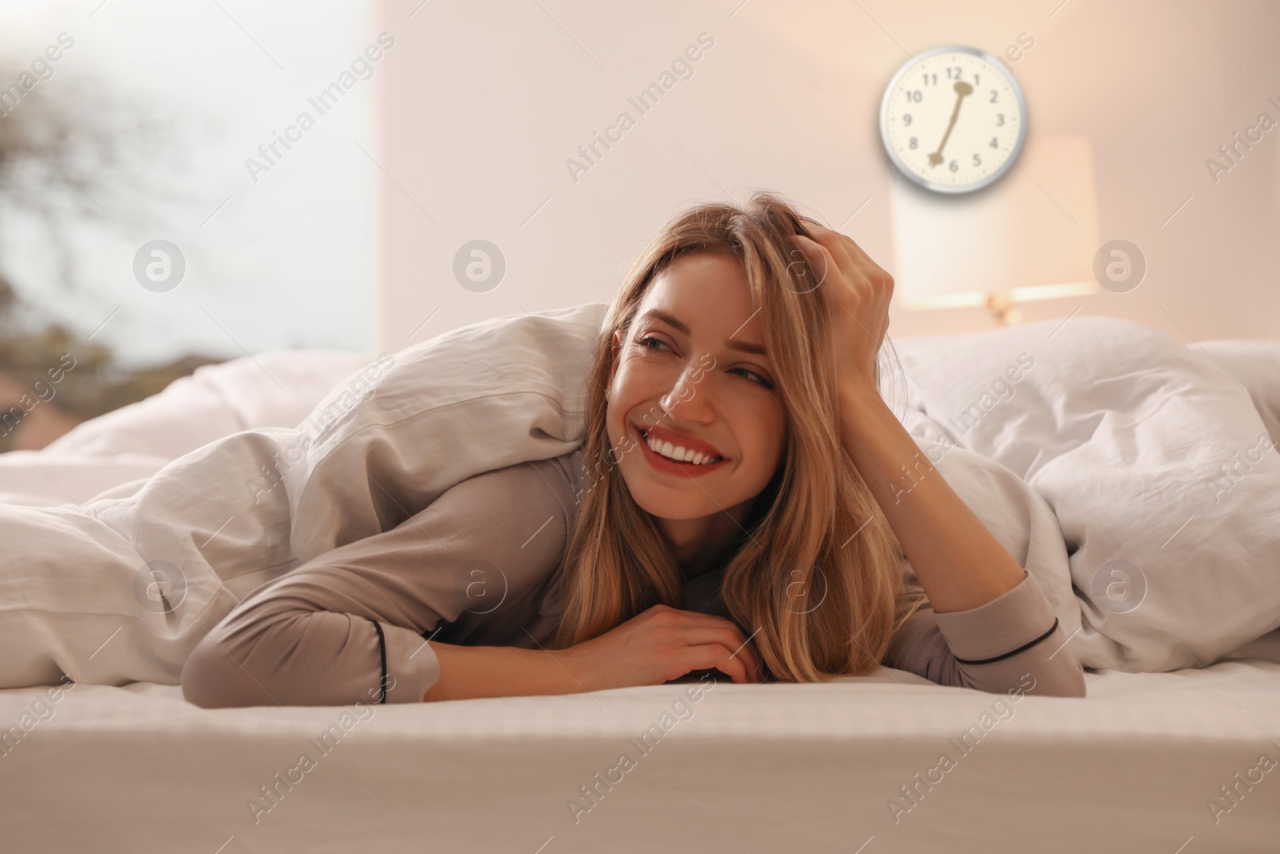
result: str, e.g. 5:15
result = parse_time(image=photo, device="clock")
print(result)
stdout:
12:34
